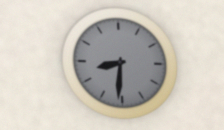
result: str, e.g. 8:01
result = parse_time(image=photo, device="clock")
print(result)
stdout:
8:31
